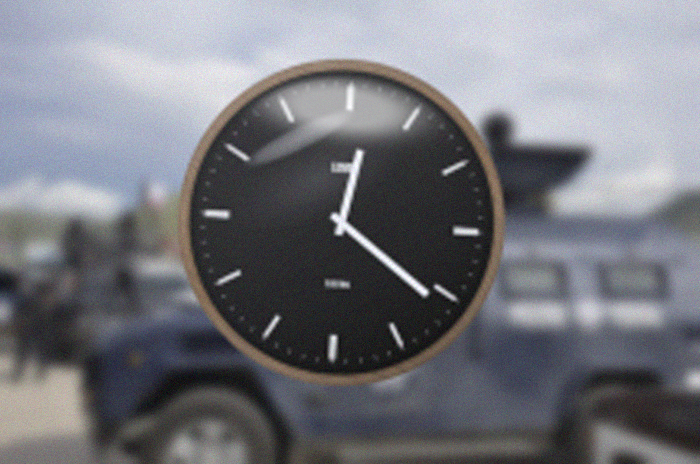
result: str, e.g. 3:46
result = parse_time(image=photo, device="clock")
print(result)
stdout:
12:21
